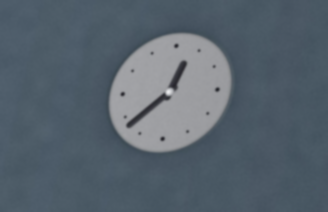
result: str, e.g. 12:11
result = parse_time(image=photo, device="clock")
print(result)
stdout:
12:38
